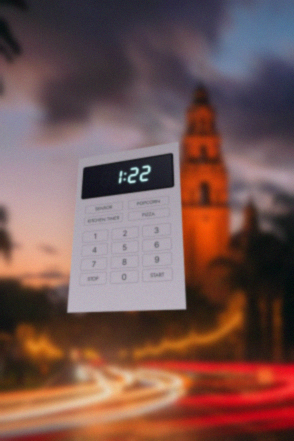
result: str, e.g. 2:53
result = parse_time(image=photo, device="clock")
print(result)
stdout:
1:22
